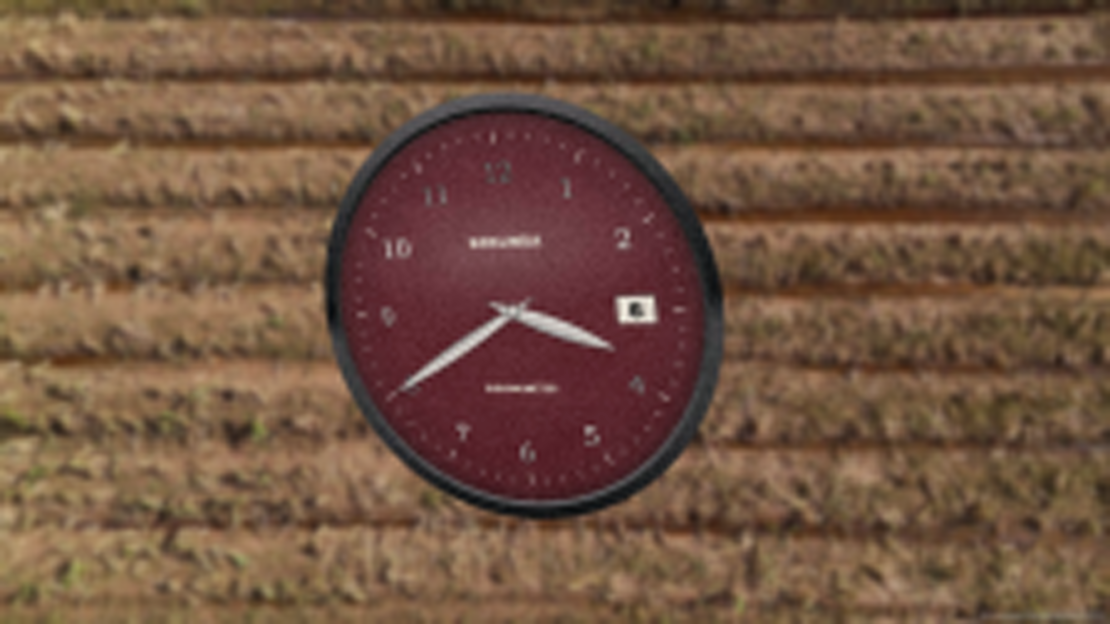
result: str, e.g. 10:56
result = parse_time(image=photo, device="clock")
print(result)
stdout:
3:40
